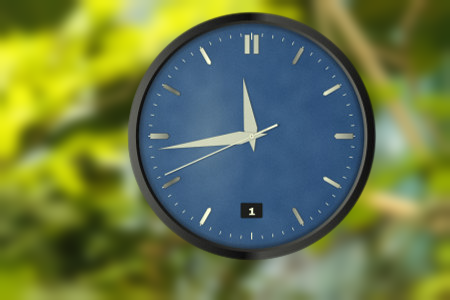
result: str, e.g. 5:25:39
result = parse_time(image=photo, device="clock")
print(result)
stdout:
11:43:41
